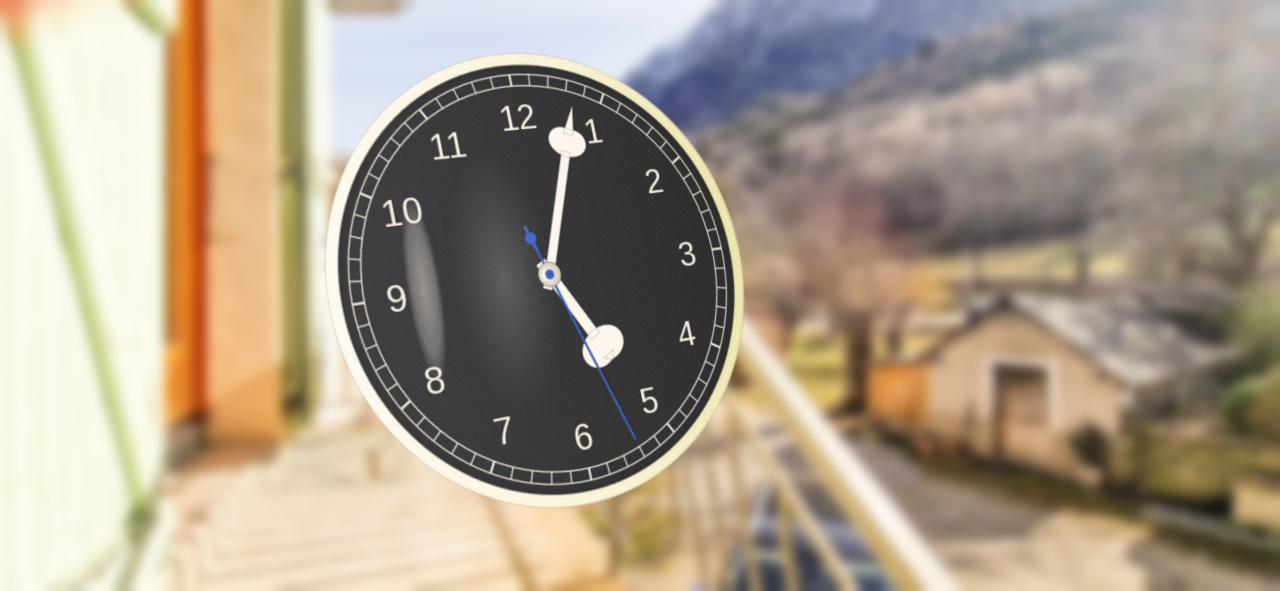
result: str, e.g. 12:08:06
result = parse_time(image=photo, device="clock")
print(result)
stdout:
5:03:27
